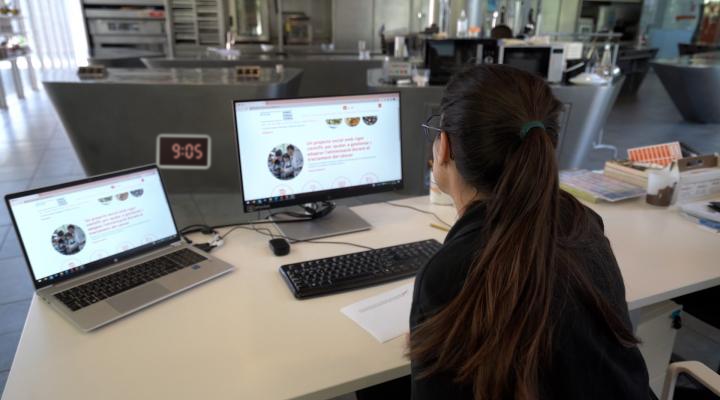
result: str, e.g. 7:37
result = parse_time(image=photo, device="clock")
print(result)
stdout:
9:05
